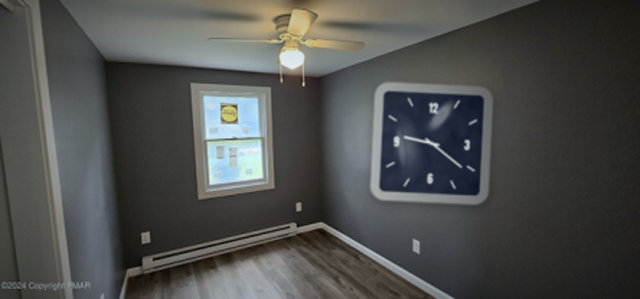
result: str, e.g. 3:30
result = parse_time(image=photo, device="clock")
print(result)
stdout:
9:21
